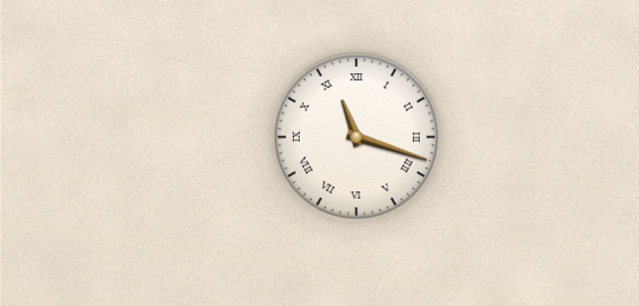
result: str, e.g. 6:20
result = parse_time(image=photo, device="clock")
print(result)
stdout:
11:18
